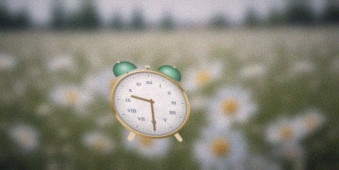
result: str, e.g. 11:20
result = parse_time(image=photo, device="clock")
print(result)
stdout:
9:30
